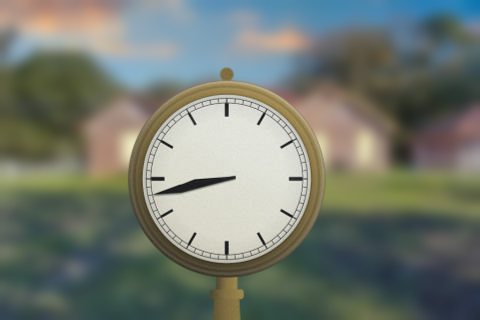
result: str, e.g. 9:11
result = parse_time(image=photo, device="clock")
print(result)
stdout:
8:43
